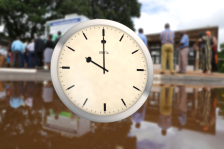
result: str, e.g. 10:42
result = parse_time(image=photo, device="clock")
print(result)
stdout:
10:00
